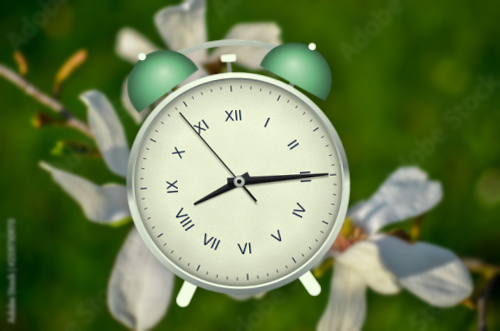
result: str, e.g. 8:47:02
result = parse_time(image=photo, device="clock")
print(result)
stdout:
8:14:54
